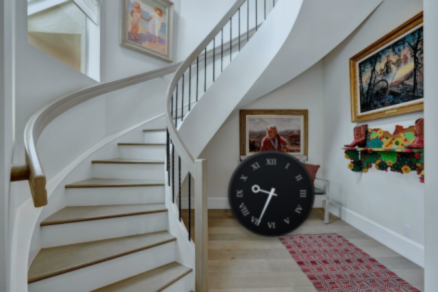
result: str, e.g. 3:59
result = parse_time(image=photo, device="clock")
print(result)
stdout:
9:34
